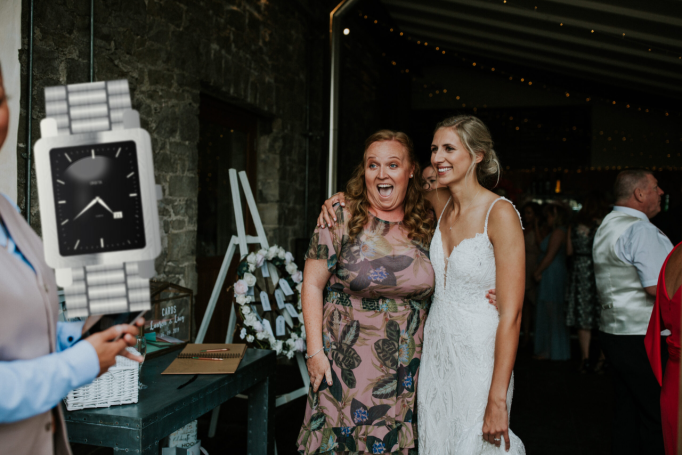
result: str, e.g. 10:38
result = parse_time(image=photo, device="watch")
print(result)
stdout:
4:39
